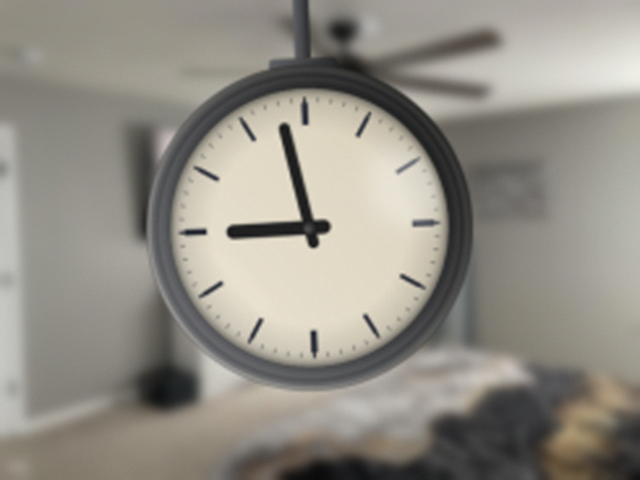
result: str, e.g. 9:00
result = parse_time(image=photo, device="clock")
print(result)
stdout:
8:58
